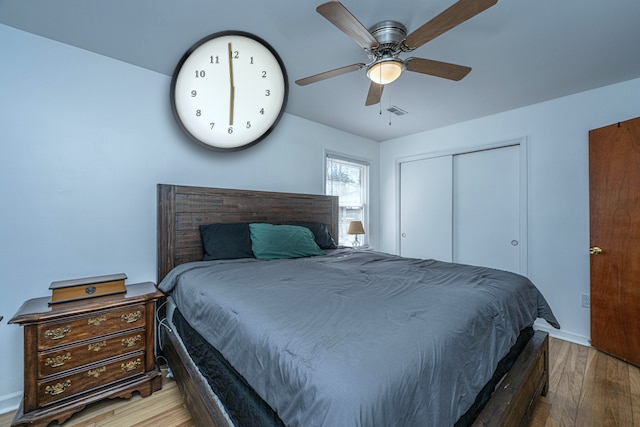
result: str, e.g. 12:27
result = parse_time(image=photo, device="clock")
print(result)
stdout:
5:59
